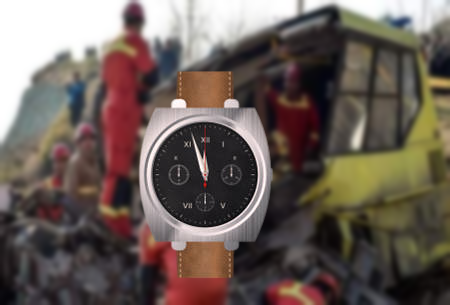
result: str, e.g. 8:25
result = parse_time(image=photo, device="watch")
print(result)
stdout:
11:57
